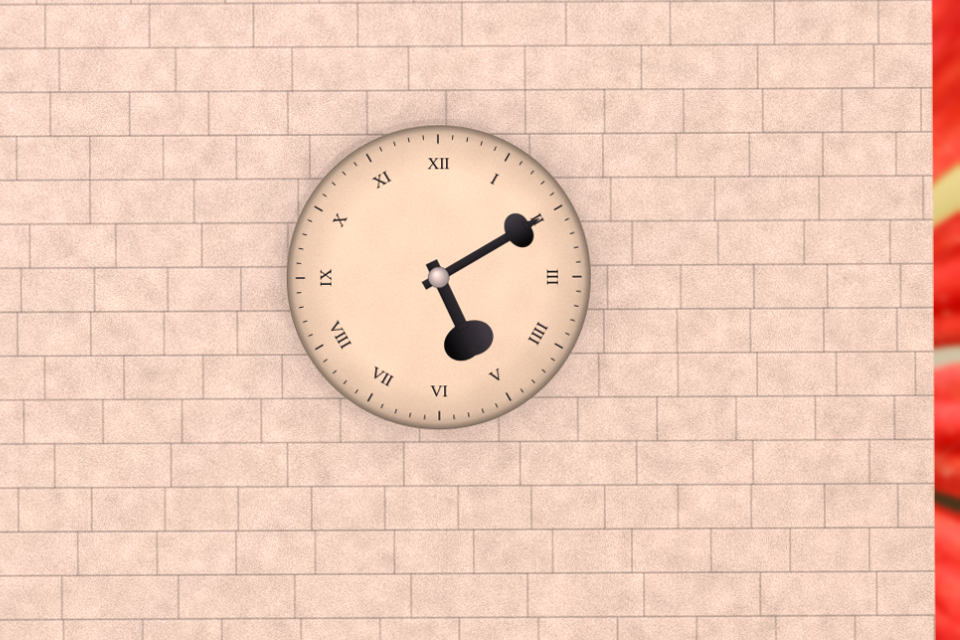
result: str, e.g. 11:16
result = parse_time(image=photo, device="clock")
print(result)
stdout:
5:10
